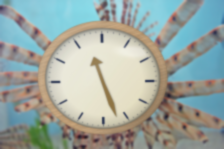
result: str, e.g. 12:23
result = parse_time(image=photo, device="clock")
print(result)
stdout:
11:27
